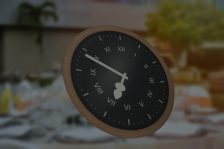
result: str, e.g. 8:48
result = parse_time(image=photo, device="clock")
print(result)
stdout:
6:49
